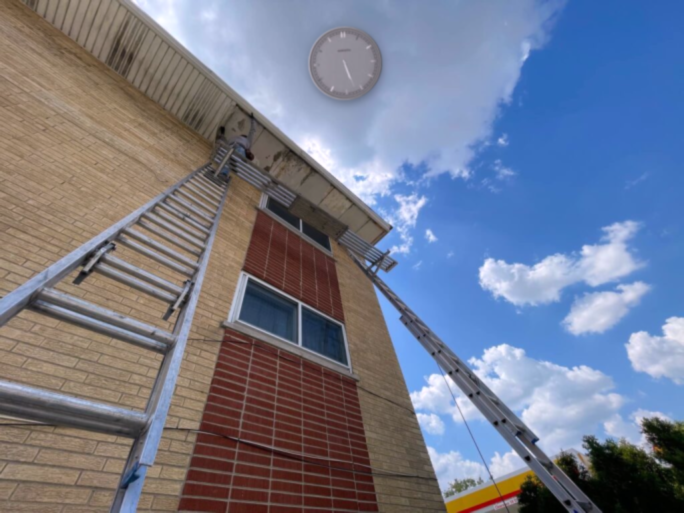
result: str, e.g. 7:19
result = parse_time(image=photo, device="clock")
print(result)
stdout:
5:27
